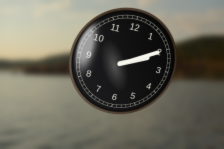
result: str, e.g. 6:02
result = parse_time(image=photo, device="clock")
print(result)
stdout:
2:10
